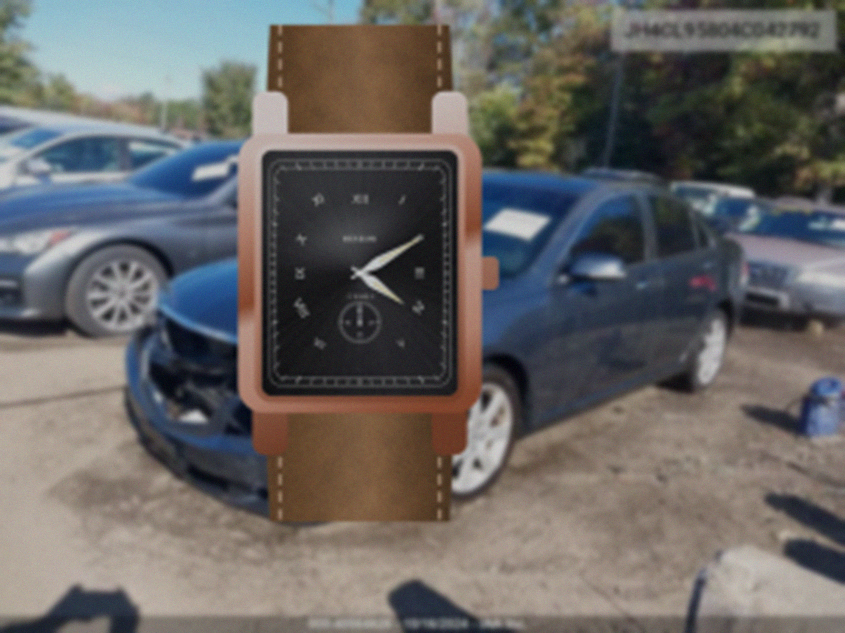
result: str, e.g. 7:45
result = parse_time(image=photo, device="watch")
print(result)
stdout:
4:10
